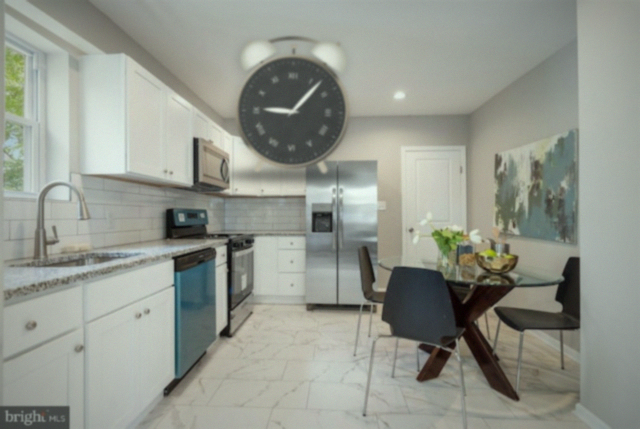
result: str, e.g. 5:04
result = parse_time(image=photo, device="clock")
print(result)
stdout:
9:07
